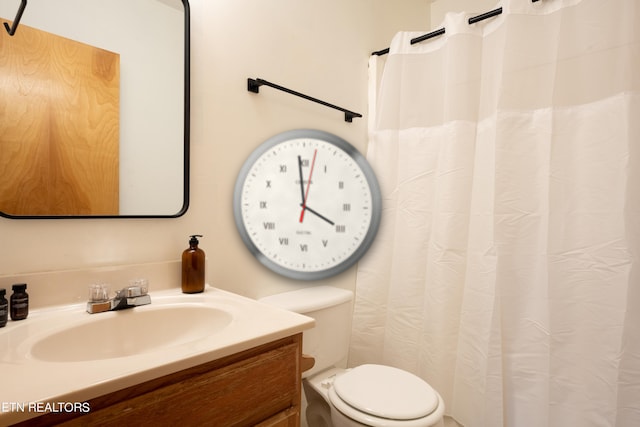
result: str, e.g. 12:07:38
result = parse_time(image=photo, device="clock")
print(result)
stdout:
3:59:02
